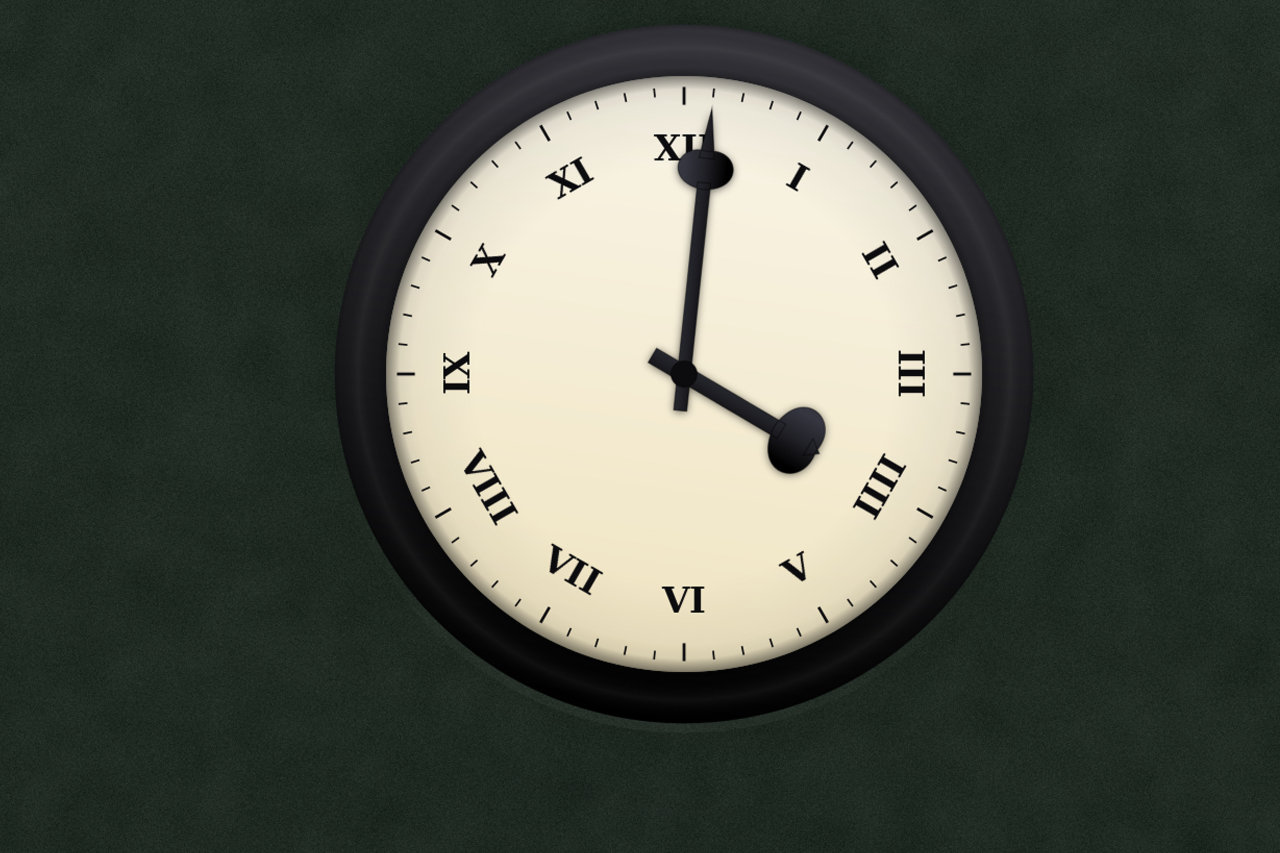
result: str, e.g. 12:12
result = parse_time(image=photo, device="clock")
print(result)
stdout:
4:01
